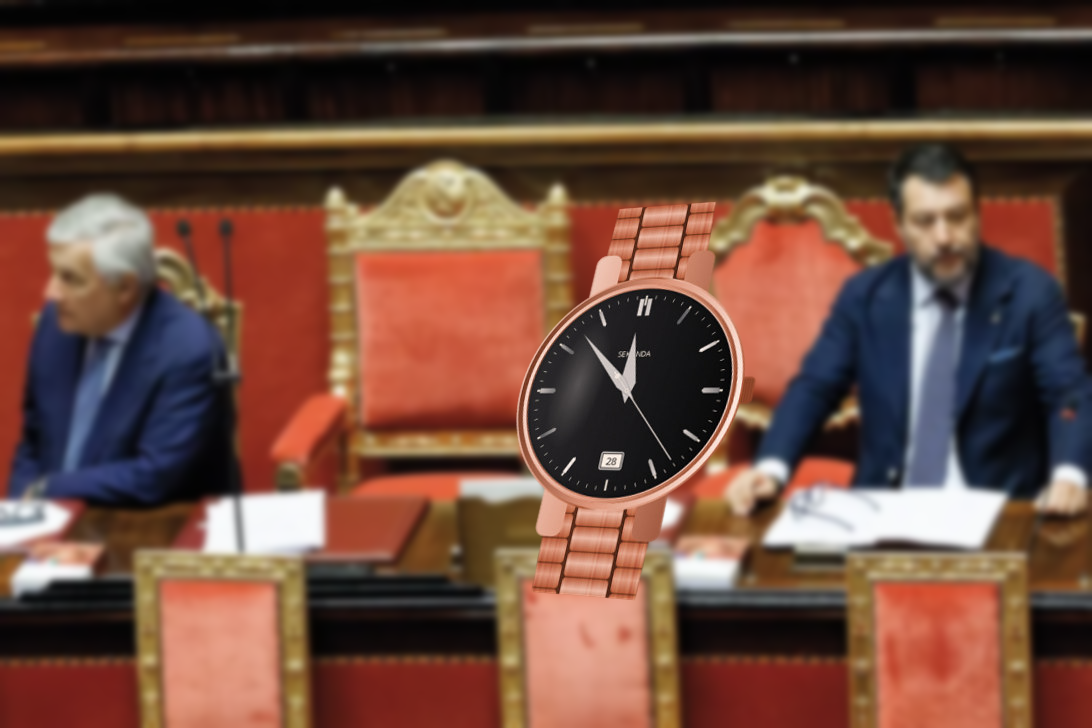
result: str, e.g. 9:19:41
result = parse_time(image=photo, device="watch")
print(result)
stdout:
11:52:23
